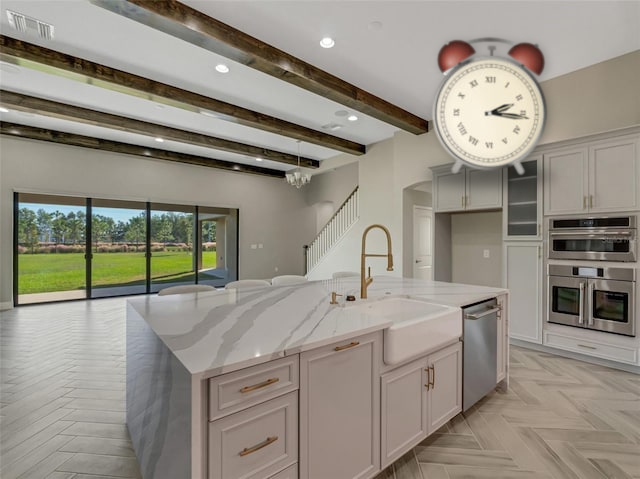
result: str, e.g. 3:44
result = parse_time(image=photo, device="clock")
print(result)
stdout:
2:16
